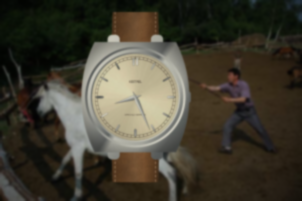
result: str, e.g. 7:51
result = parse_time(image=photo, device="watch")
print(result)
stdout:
8:26
